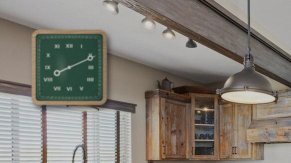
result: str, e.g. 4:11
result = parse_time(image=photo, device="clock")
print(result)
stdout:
8:11
